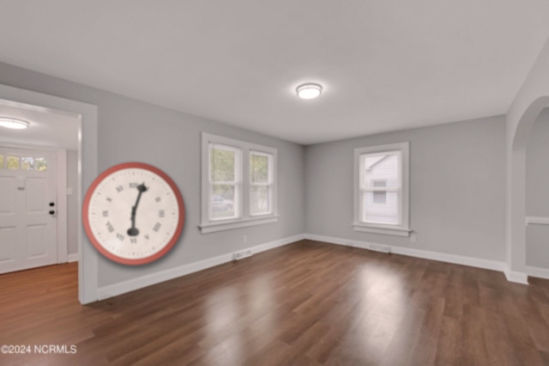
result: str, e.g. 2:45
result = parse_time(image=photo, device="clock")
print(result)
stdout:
6:03
